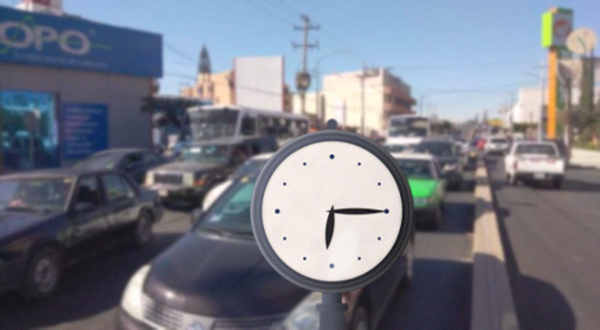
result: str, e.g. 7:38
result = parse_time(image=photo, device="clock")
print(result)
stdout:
6:15
